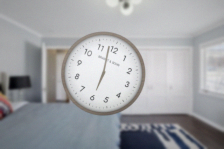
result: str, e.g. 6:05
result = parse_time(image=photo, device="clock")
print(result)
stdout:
5:58
